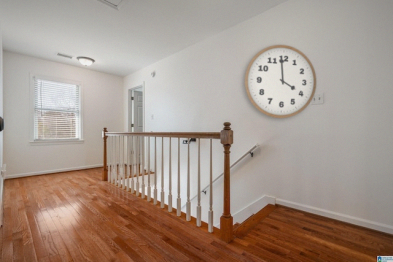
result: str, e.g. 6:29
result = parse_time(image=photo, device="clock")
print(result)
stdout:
3:59
